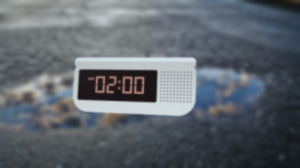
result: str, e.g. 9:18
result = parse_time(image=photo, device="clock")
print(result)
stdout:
2:00
